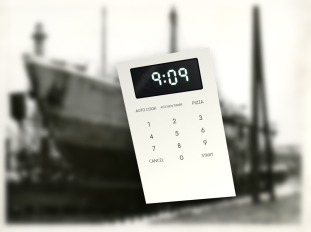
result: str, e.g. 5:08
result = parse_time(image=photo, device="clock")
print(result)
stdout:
9:09
